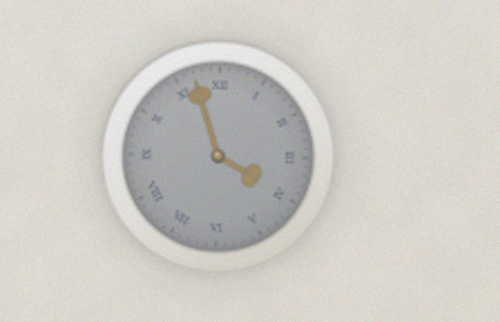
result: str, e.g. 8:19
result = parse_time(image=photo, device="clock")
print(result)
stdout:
3:57
